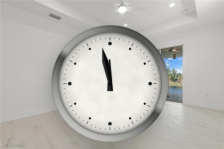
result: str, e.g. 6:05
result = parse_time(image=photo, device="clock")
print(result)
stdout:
11:58
